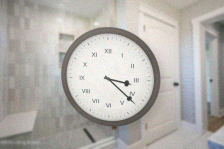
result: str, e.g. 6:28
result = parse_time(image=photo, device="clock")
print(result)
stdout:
3:22
